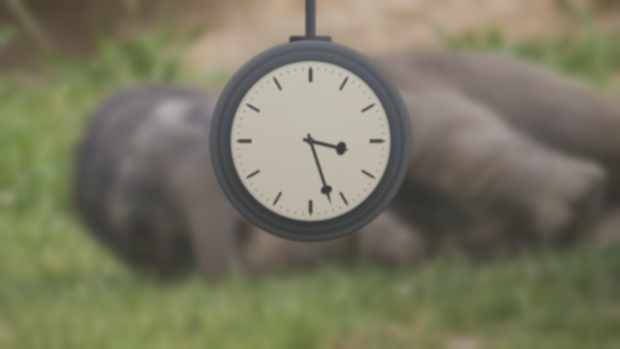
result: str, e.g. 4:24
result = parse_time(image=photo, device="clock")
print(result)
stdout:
3:27
